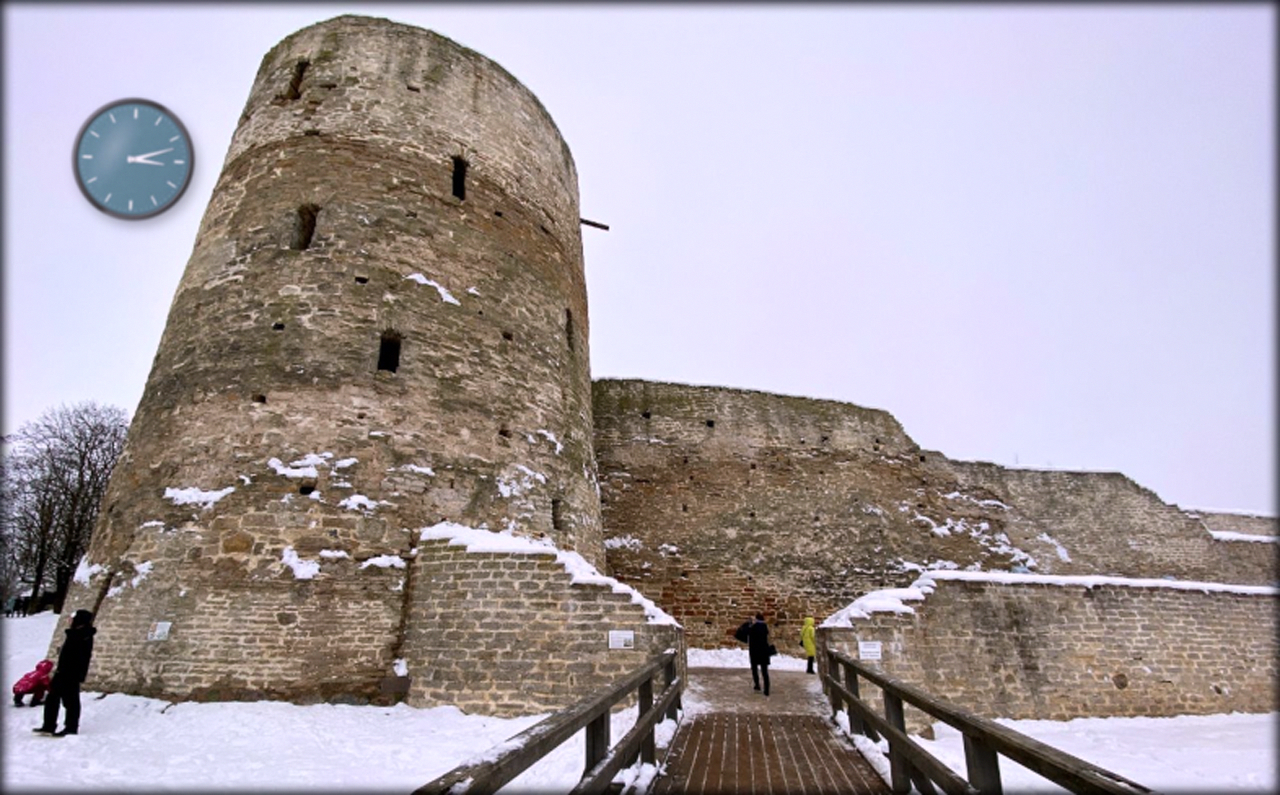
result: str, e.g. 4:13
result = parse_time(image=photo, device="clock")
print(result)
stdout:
3:12
